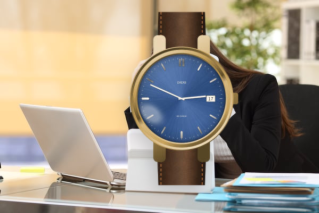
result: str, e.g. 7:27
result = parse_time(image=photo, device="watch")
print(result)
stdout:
2:49
